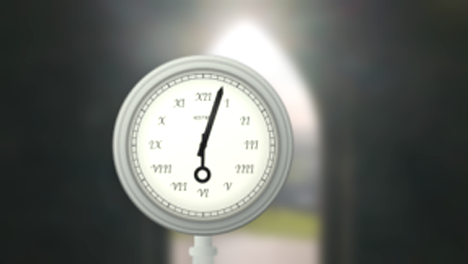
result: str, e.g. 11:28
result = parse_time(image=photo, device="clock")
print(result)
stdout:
6:03
